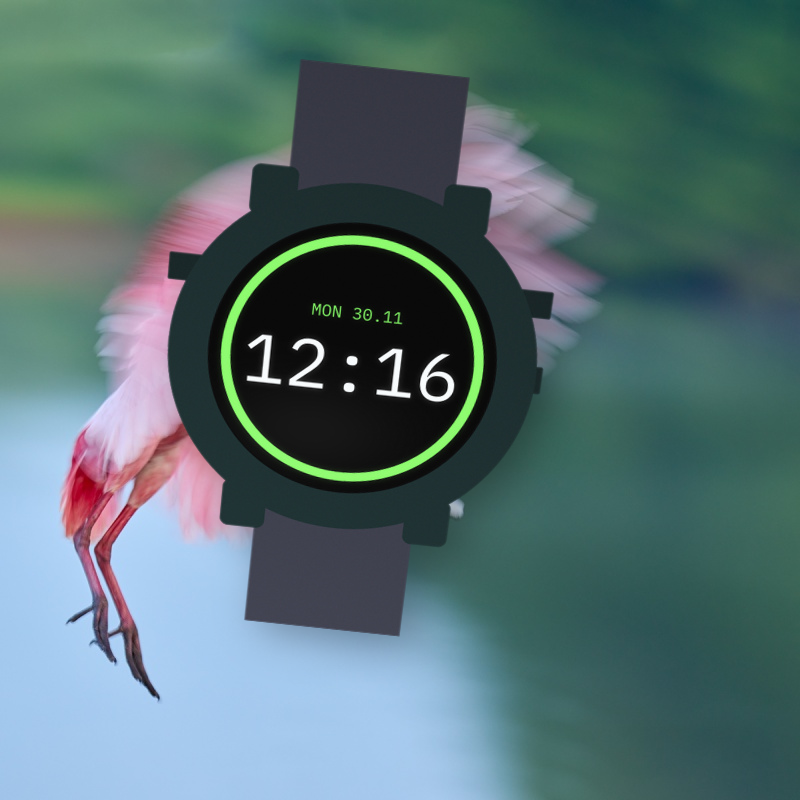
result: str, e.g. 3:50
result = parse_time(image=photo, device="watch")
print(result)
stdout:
12:16
